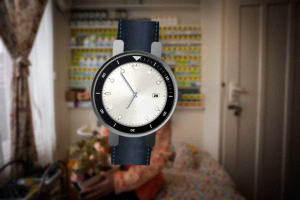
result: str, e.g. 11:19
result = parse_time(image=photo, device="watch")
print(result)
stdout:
6:54
